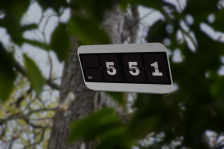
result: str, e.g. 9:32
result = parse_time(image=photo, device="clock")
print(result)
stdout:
5:51
